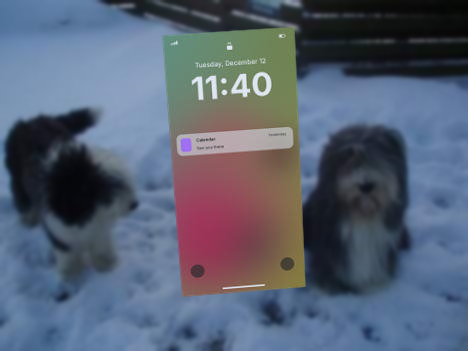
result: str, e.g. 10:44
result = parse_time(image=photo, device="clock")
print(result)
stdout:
11:40
